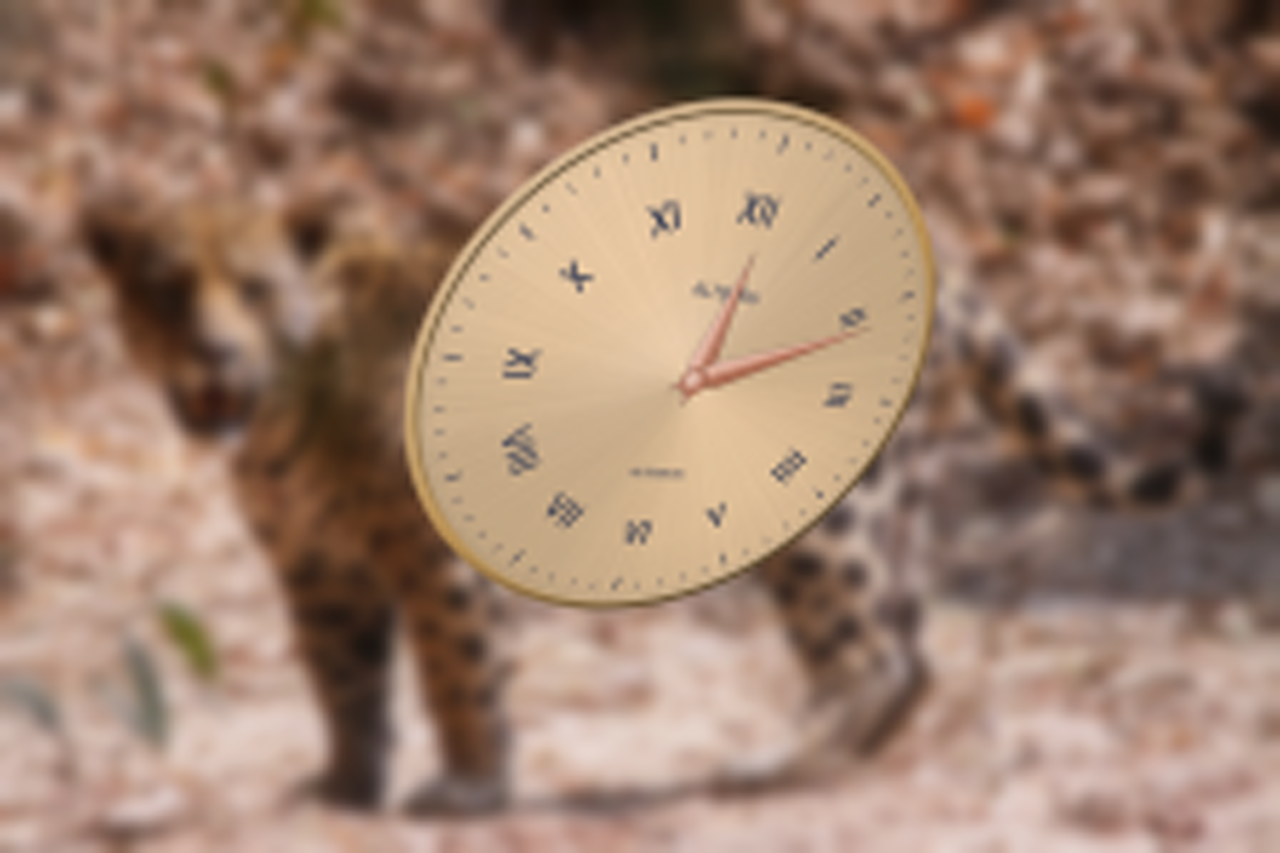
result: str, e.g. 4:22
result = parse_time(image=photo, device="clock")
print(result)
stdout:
12:11
